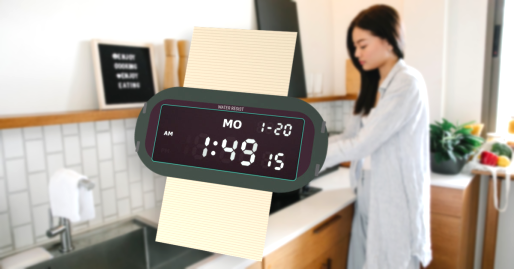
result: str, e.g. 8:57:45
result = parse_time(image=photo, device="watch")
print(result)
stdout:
1:49:15
